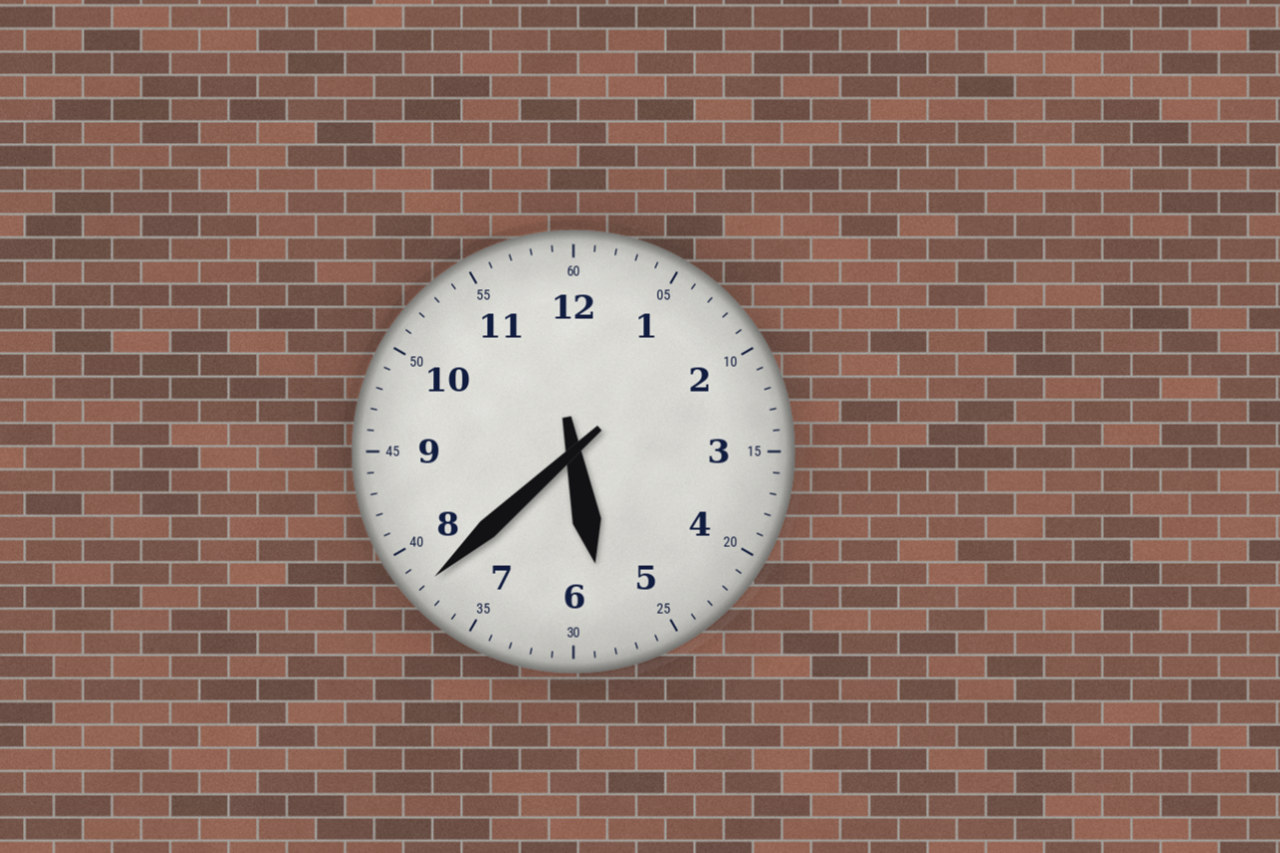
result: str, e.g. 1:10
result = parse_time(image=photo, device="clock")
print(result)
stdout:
5:38
